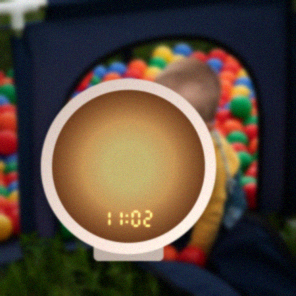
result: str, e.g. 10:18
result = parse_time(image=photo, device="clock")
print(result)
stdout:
11:02
